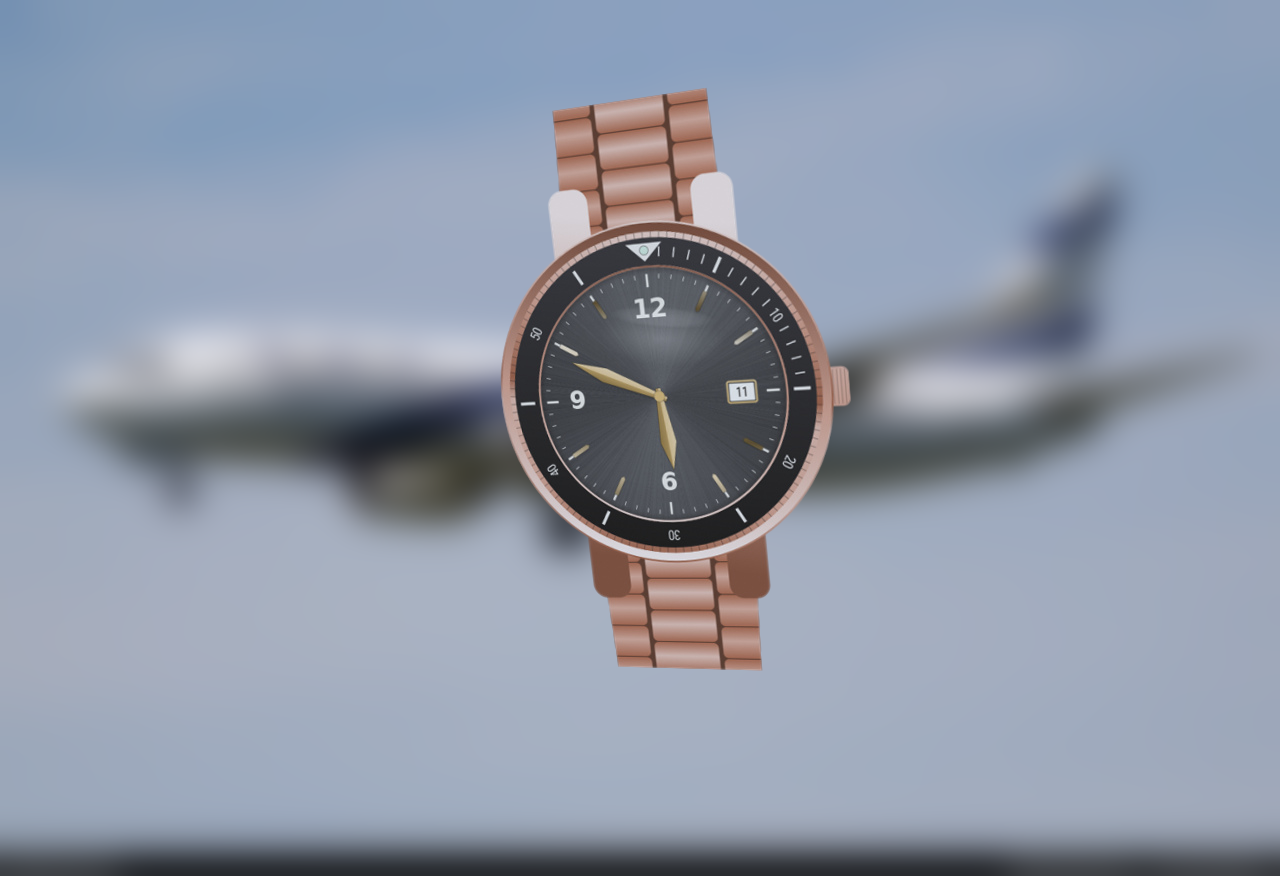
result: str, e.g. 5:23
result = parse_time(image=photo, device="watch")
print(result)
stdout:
5:49
